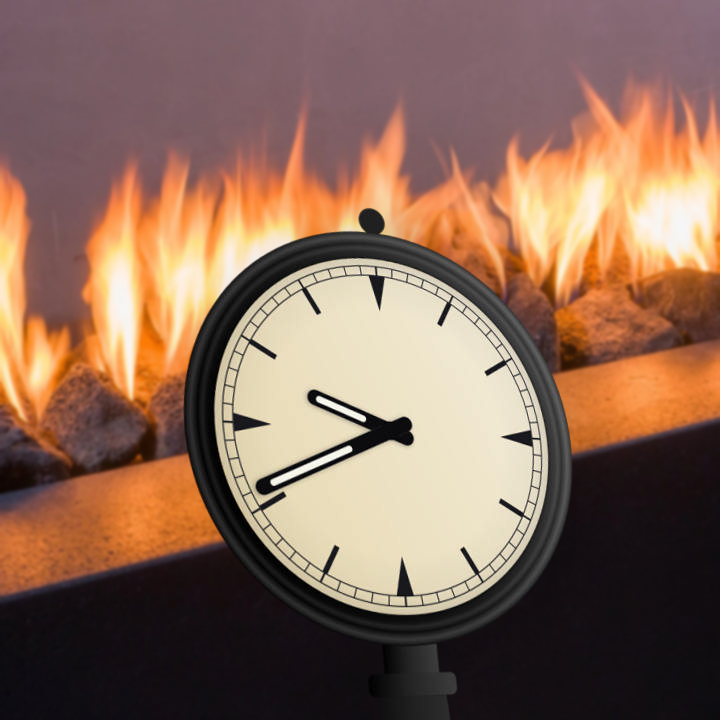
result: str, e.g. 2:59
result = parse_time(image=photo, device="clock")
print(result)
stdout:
9:41
